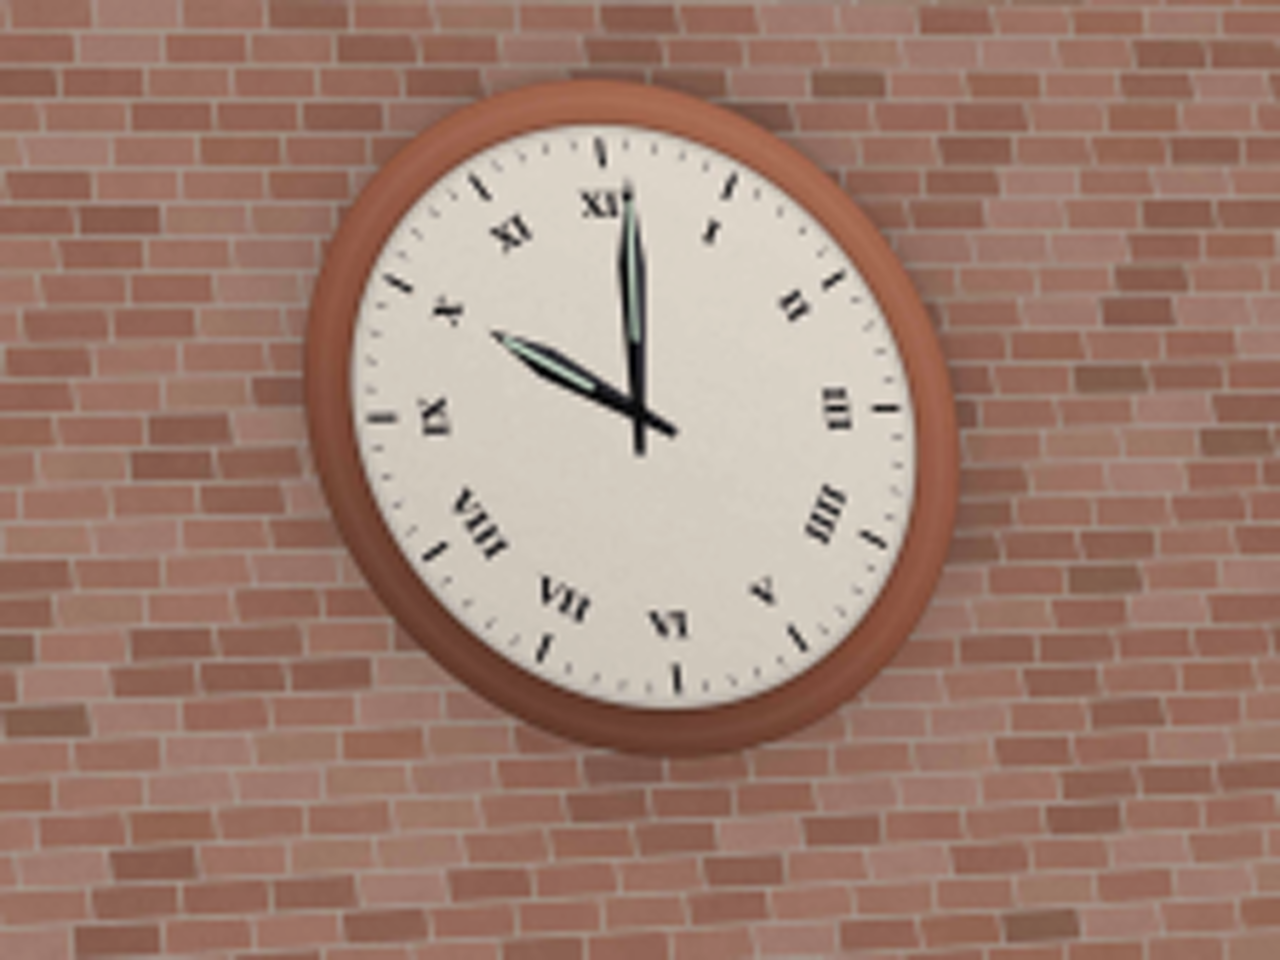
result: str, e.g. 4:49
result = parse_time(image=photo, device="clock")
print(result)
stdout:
10:01
